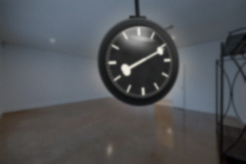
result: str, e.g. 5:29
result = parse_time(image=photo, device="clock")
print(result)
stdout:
8:11
